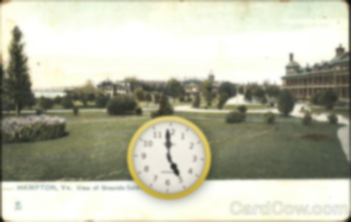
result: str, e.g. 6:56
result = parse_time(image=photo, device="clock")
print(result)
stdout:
4:59
